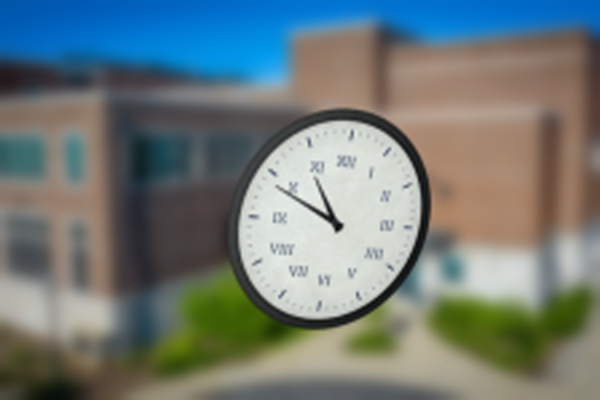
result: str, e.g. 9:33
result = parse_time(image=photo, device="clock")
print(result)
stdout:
10:49
